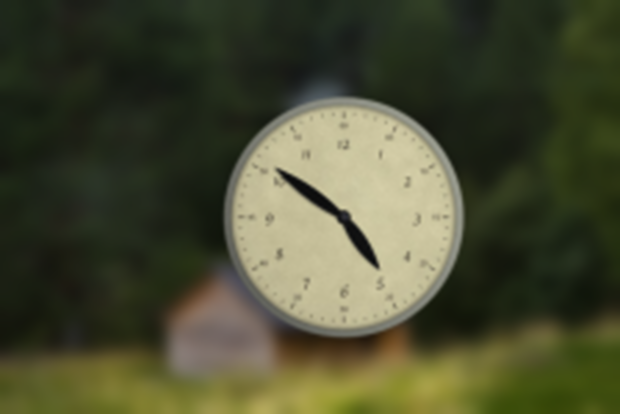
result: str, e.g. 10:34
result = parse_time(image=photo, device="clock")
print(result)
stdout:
4:51
